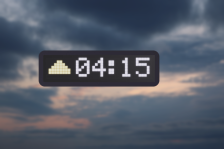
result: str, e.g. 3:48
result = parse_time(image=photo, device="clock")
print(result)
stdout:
4:15
